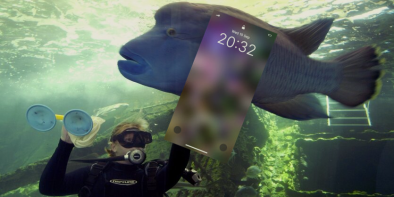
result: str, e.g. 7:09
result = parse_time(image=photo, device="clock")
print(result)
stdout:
20:32
